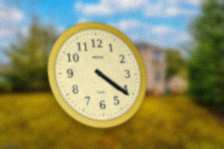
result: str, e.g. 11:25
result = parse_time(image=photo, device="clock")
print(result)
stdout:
4:21
